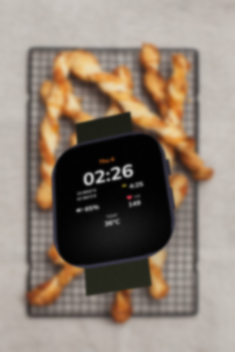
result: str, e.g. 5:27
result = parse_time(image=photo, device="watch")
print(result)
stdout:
2:26
